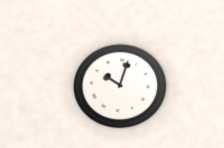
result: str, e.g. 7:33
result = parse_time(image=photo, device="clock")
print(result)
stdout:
10:02
